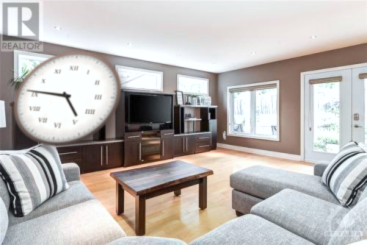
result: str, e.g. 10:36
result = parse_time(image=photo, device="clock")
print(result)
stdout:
4:46
